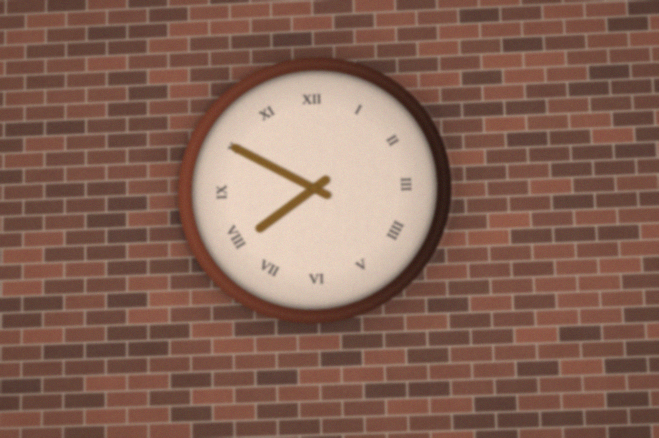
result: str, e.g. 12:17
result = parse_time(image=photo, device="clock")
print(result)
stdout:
7:50
